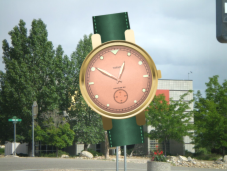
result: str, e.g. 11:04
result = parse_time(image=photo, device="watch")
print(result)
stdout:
12:51
